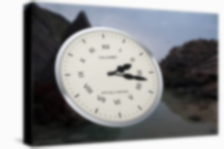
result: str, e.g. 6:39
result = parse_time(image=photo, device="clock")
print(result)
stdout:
2:17
